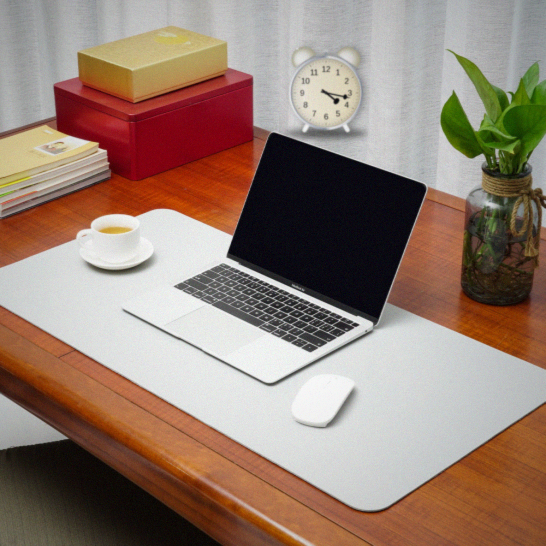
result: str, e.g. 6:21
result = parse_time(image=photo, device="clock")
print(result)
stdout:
4:17
